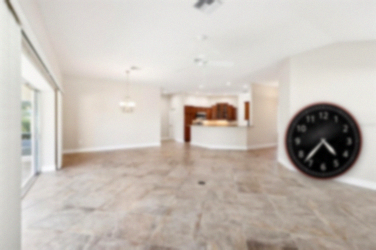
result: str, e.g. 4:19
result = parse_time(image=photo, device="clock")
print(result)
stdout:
4:37
